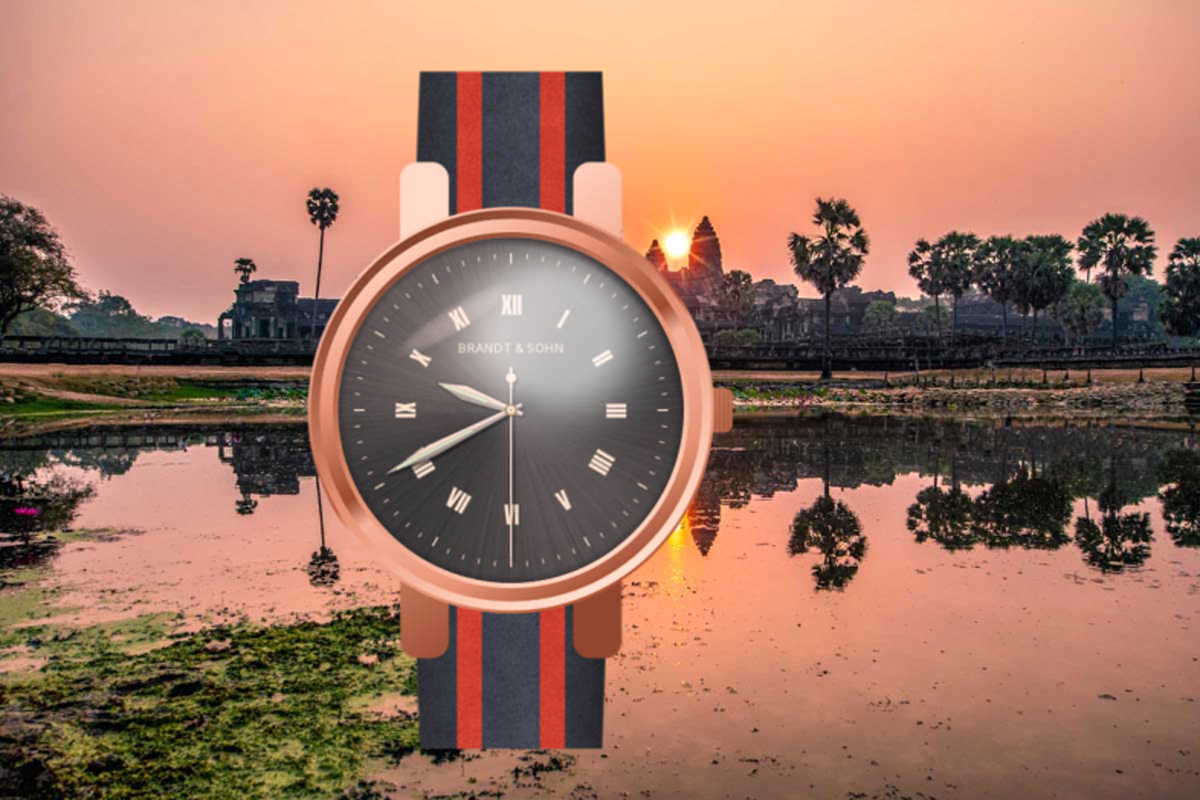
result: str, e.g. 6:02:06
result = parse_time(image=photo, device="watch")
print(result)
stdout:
9:40:30
